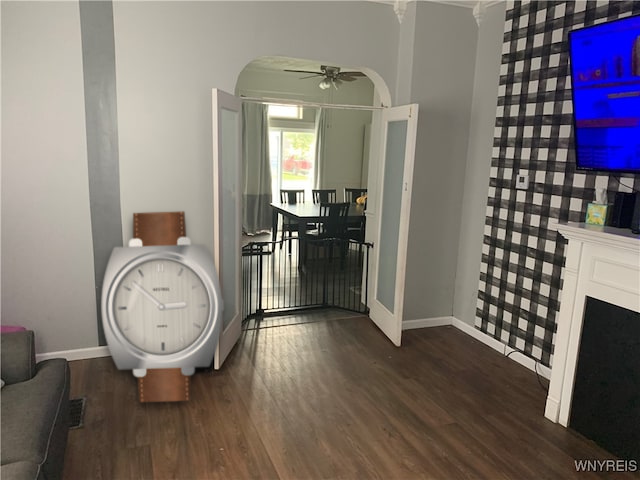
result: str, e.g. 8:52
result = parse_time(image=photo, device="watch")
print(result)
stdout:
2:52
